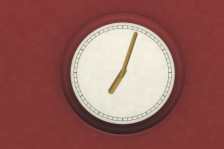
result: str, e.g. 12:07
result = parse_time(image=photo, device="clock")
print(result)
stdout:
7:03
